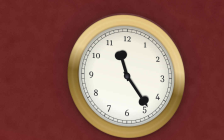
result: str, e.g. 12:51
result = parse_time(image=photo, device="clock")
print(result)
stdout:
11:24
